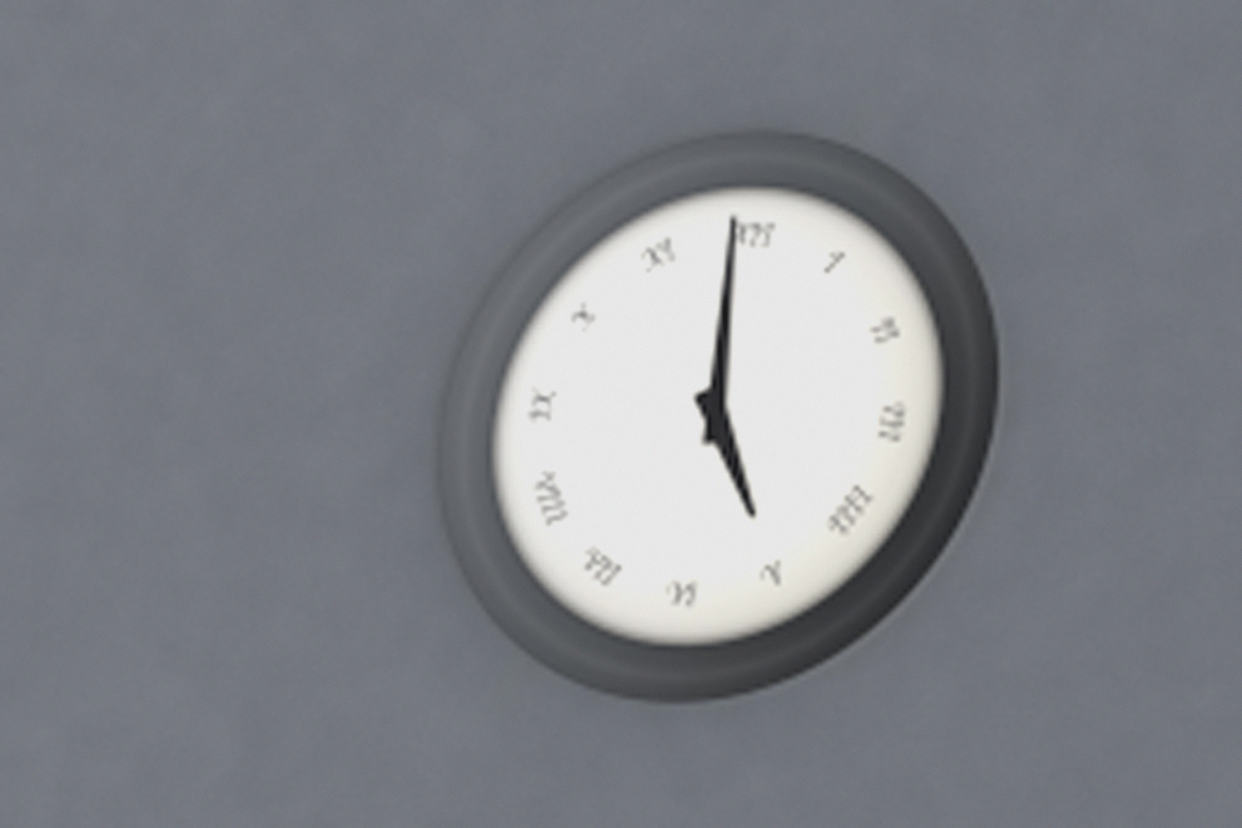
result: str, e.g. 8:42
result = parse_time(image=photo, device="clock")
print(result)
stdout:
4:59
